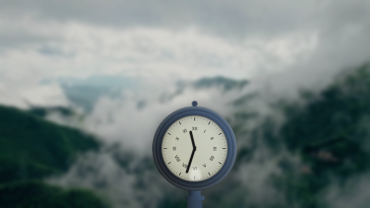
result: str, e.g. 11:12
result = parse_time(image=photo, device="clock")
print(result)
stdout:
11:33
